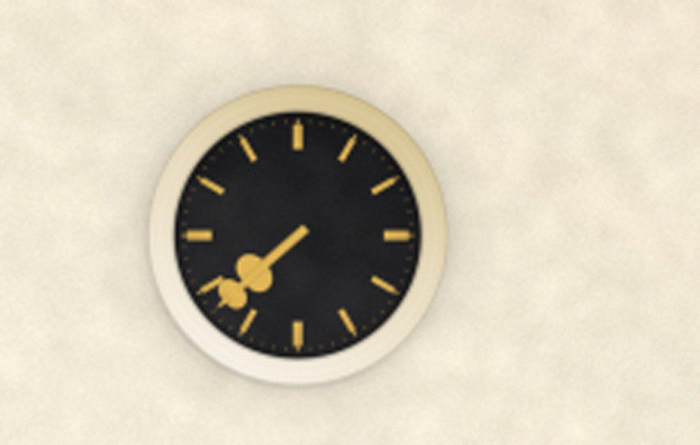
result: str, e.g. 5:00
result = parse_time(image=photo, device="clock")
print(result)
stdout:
7:38
